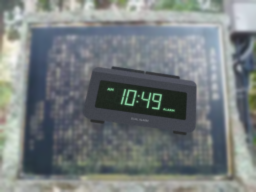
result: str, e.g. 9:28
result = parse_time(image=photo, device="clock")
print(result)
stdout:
10:49
